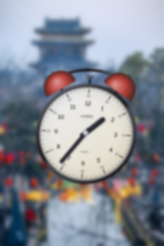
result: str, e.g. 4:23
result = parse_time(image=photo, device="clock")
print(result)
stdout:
1:36
